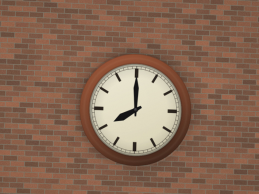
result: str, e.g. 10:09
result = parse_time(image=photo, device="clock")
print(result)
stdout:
8:00
